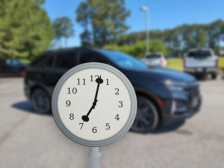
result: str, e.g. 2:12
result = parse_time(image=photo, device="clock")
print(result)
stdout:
7:02
